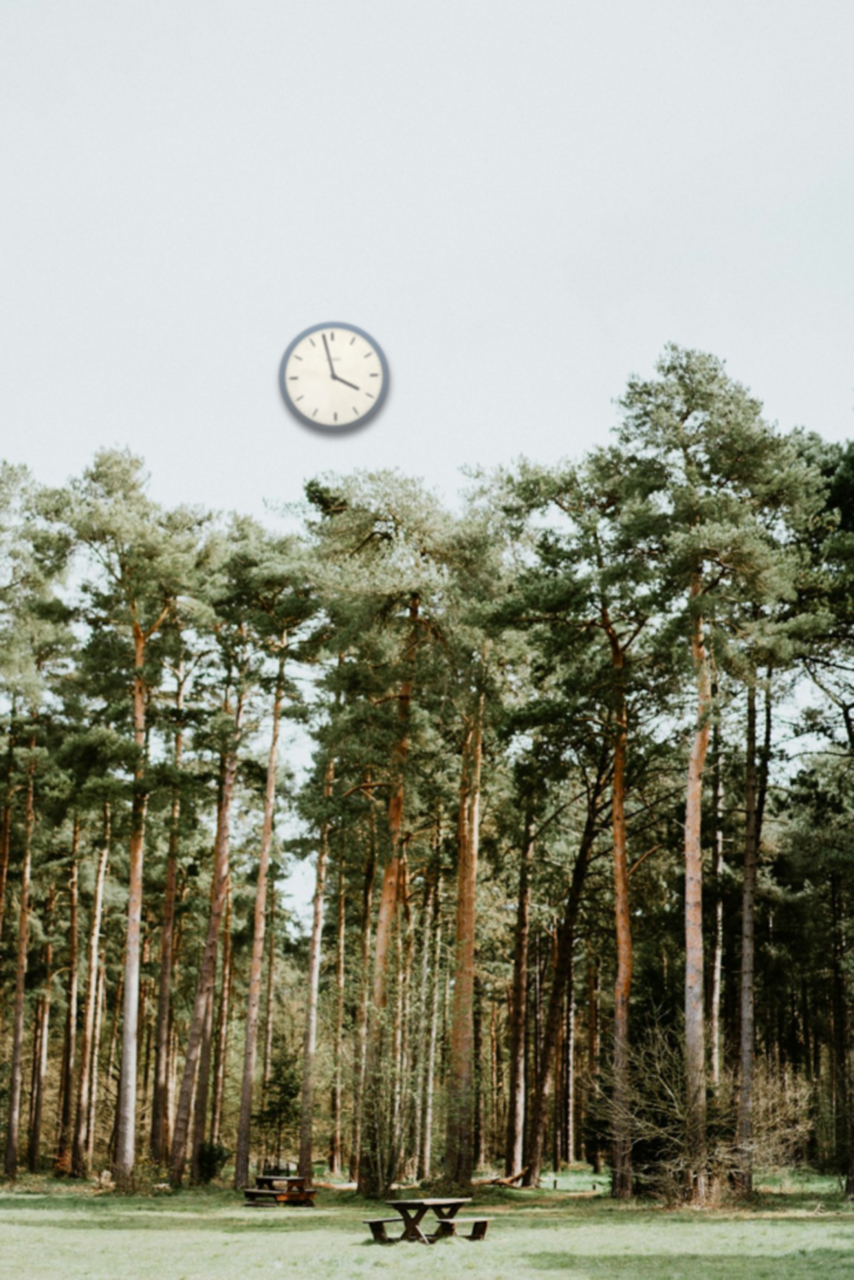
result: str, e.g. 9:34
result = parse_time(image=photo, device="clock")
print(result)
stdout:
3:58
